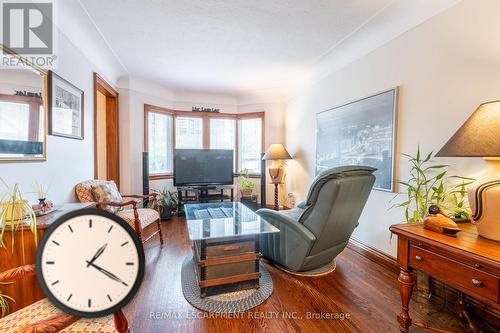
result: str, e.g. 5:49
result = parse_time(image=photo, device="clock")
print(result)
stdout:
1:20
